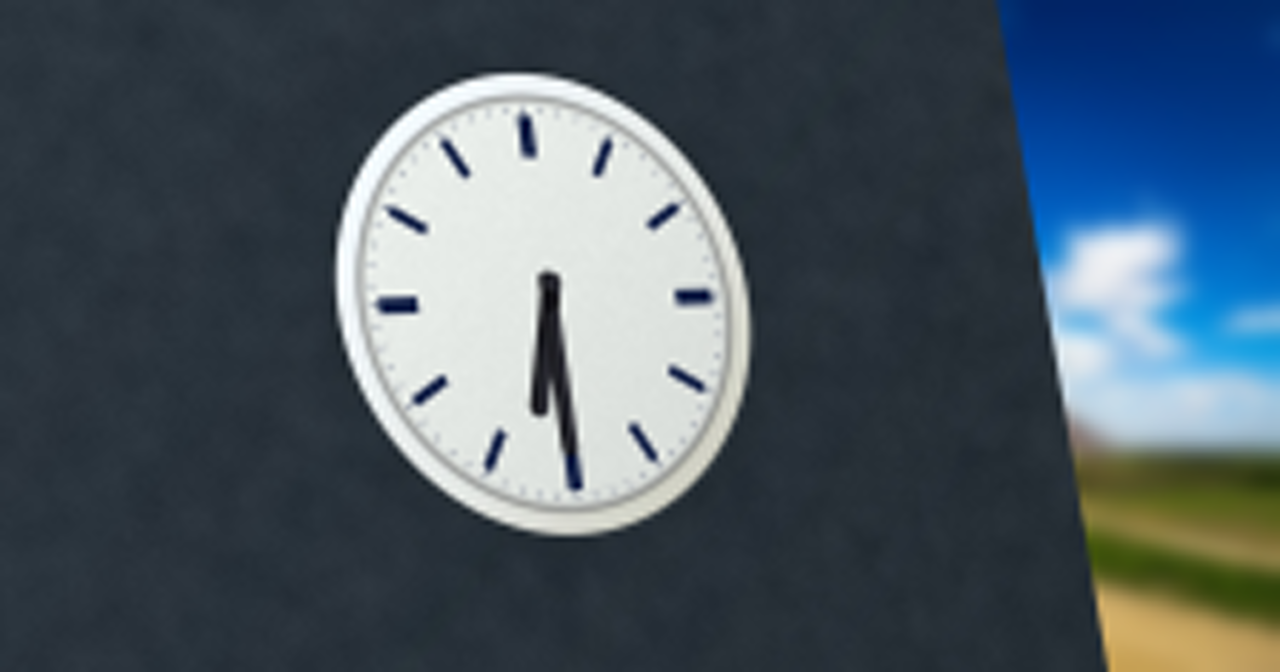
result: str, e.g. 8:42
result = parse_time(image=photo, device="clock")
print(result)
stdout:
6:30
